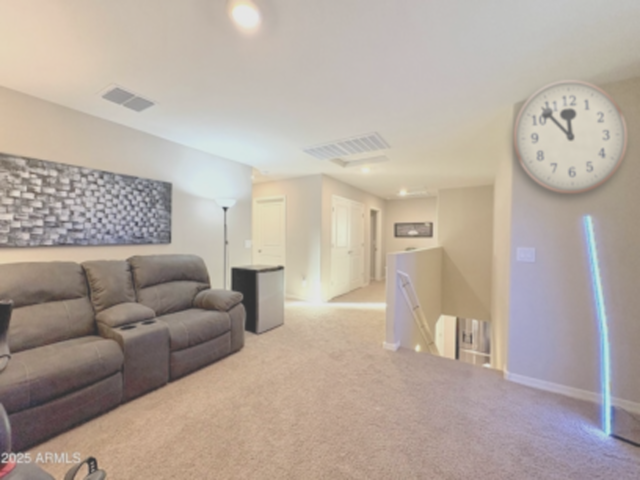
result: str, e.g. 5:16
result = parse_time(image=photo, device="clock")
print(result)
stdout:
11:53
